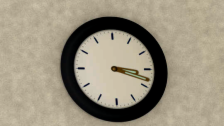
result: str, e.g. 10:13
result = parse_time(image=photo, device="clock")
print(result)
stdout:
3:18
